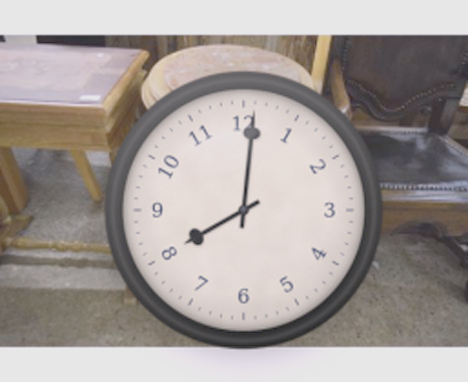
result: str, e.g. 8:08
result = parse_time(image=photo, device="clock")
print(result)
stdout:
8:01
